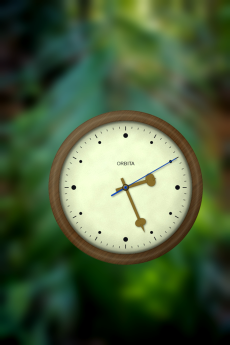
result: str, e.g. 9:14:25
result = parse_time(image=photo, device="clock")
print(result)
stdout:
2:26:10
